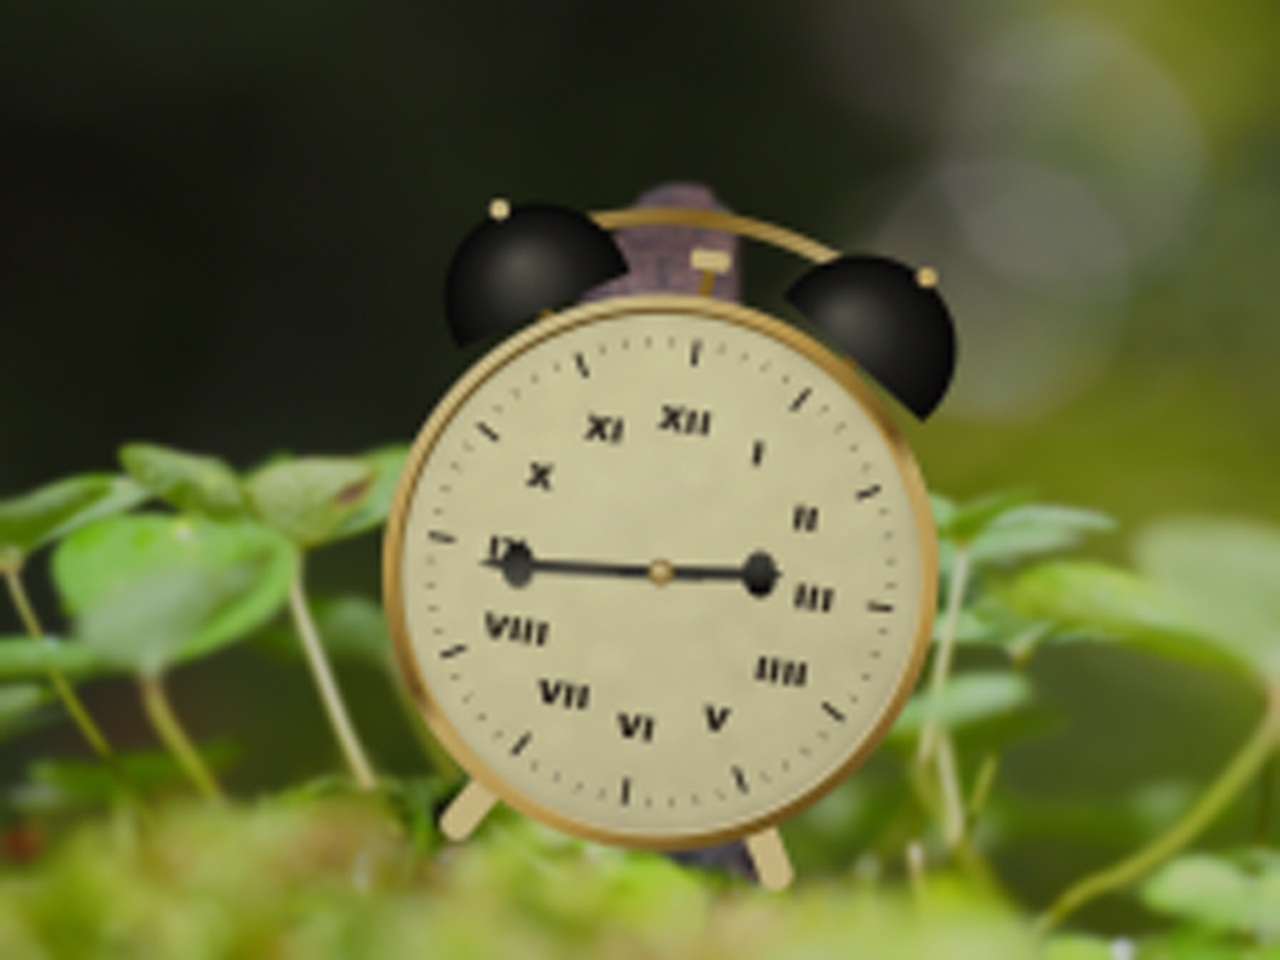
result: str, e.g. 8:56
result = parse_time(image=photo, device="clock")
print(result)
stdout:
2:44
